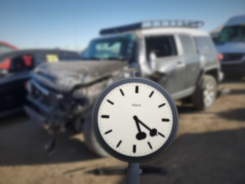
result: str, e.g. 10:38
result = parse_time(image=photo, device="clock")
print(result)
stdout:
5:21
